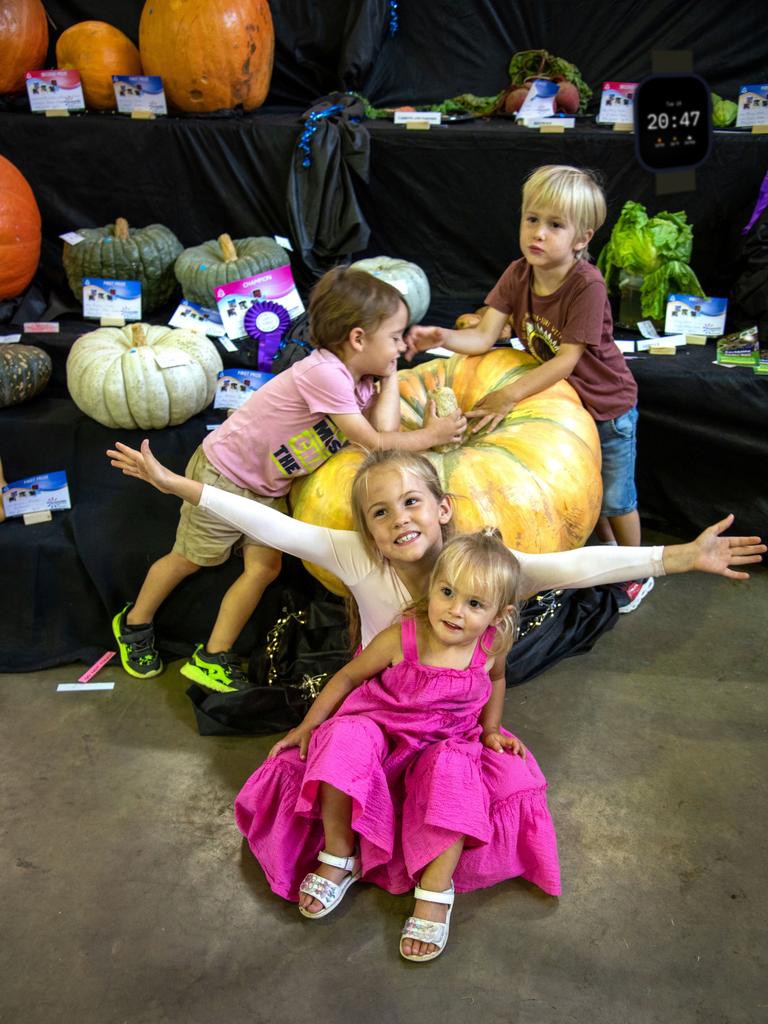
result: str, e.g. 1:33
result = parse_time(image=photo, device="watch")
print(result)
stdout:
20:47
